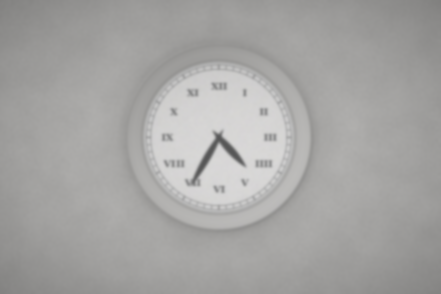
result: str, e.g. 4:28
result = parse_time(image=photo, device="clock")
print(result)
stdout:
4:35
